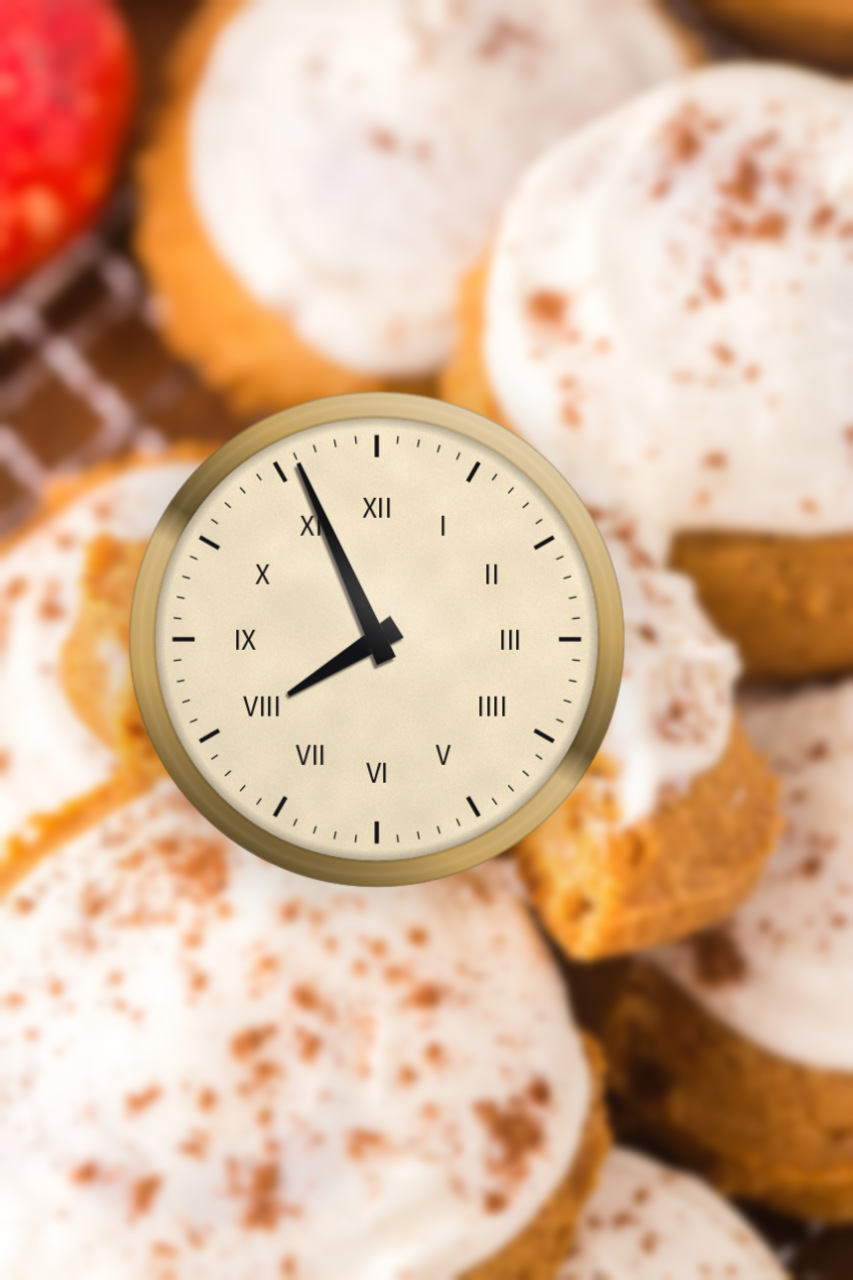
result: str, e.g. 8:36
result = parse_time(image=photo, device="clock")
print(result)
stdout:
7:56
